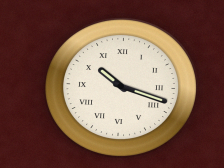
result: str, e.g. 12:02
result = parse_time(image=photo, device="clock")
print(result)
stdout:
10:18
